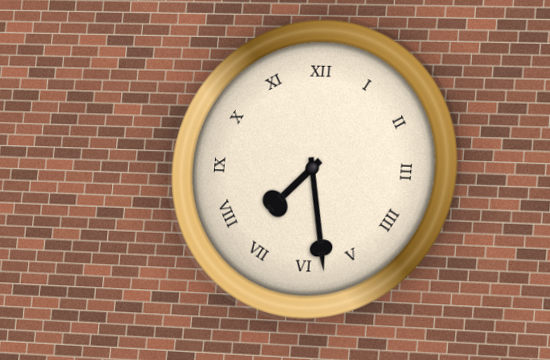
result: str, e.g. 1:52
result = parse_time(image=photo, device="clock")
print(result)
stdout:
7:28
